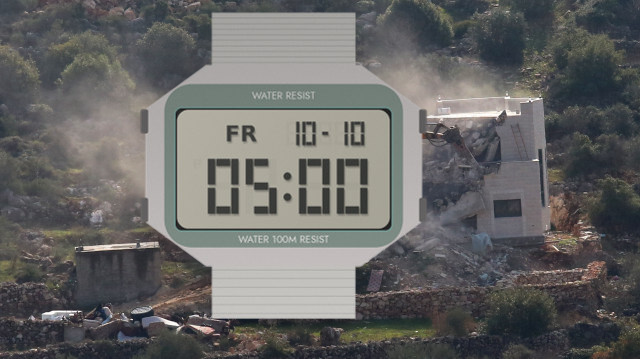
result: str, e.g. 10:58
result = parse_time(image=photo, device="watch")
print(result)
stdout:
5:00
